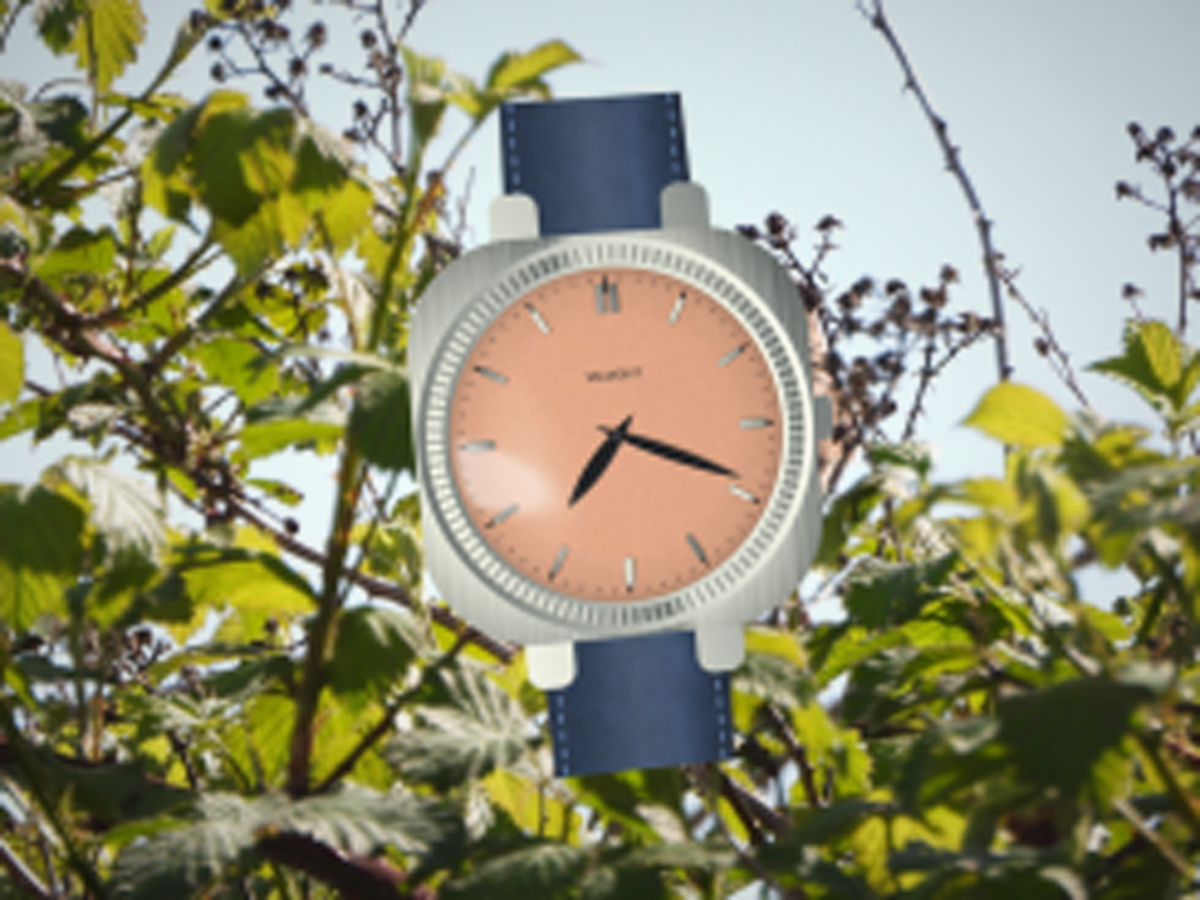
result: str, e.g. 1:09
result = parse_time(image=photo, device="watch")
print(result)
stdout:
7:19
